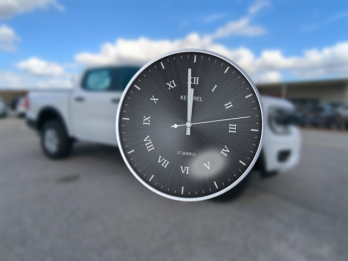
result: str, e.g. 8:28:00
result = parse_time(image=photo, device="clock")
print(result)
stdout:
11:59:13
